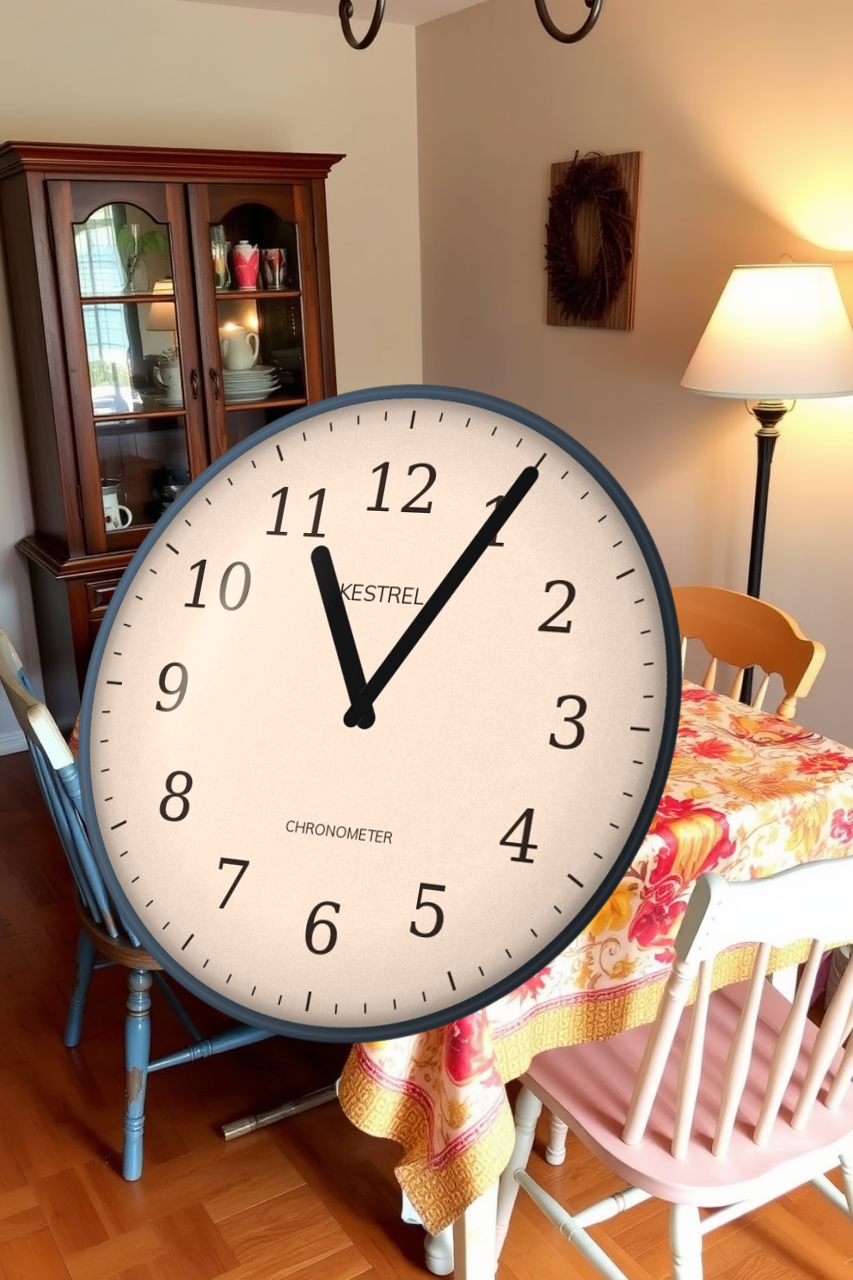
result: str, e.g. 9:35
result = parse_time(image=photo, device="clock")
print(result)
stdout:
11:05
